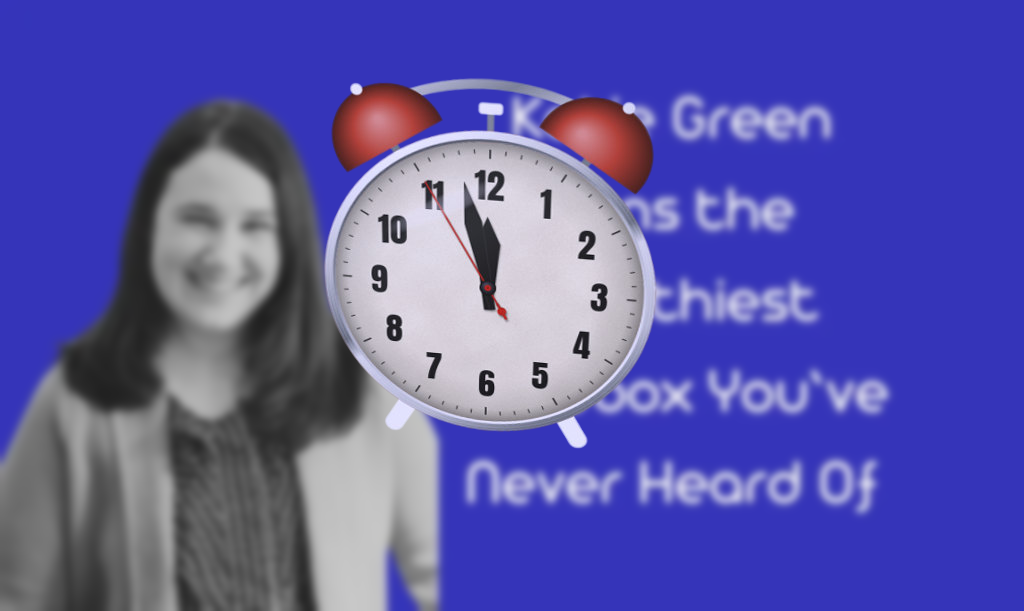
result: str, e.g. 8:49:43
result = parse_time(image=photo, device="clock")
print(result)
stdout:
11:57:55
